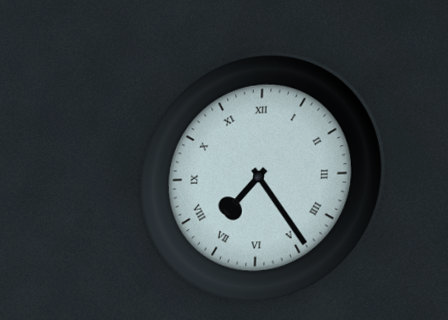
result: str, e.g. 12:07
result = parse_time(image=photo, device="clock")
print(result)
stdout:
7:24
